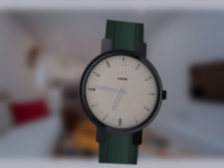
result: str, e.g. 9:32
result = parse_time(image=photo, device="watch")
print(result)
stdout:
6:46
